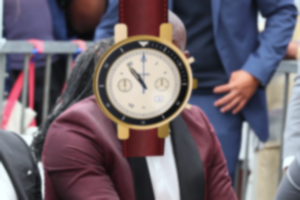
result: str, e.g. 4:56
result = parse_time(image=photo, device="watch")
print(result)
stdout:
10:54
